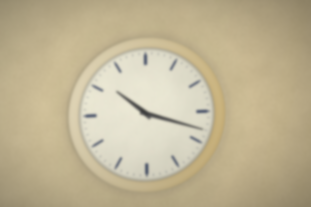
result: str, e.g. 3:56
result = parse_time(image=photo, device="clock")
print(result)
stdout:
10:18
